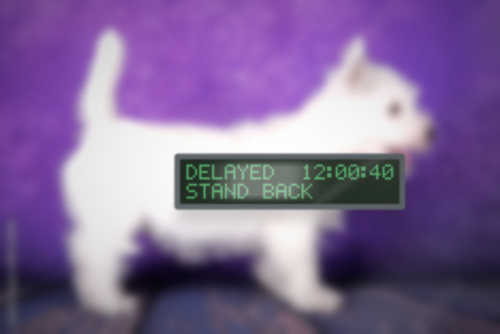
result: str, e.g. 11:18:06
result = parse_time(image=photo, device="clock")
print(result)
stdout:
12:00:40
